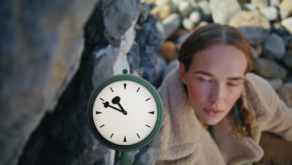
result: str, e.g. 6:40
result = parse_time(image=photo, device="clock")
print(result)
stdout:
10:49
